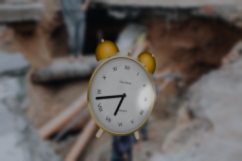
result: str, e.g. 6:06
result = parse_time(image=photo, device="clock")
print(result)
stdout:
6:43
